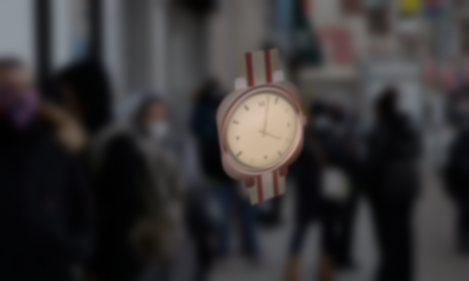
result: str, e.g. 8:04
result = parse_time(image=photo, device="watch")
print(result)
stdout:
4:02
